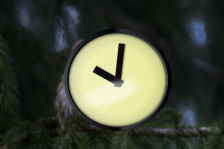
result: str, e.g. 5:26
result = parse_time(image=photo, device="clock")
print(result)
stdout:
10:01
